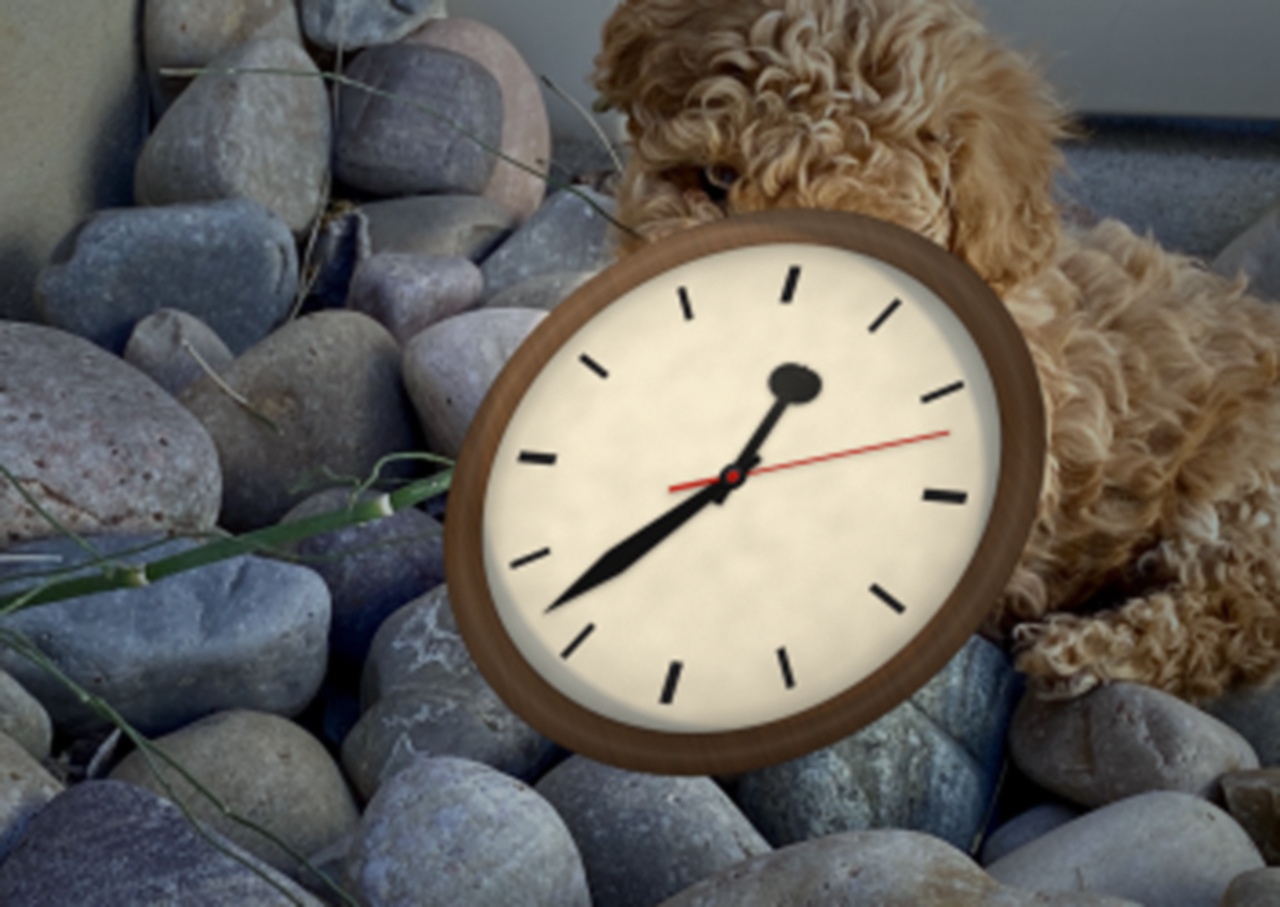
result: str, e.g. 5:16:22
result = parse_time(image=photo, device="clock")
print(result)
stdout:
12:37:12
